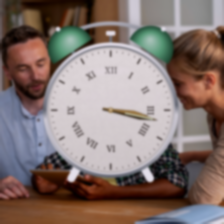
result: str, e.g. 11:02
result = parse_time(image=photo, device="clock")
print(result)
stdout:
3:17
